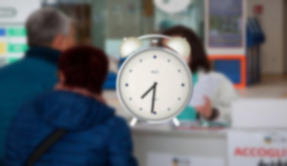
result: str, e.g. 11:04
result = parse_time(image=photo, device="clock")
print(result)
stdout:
7:31
